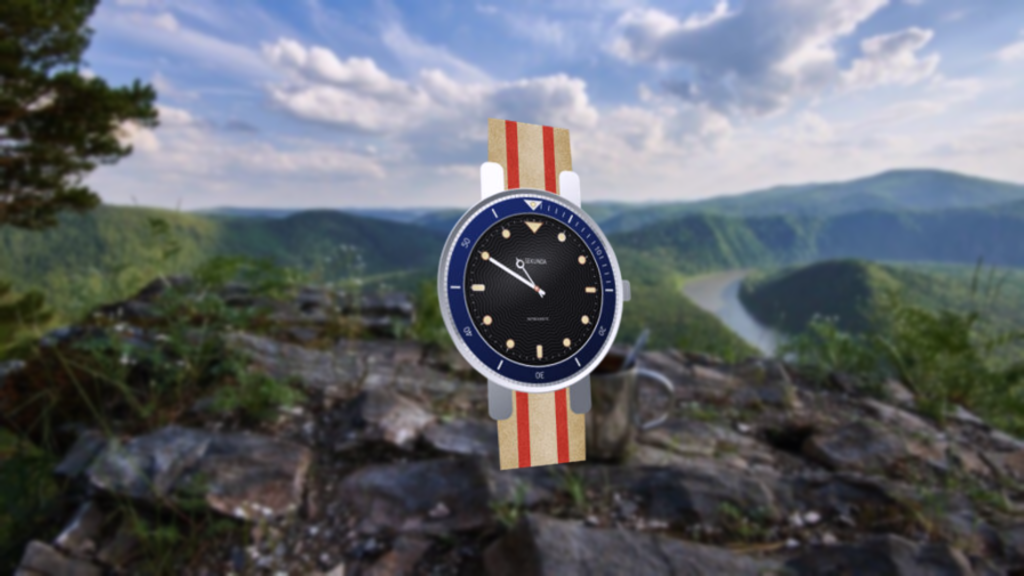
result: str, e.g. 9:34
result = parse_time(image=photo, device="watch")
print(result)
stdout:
10:50
